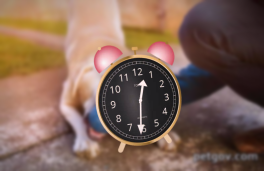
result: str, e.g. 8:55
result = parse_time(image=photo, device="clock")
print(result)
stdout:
12:31
